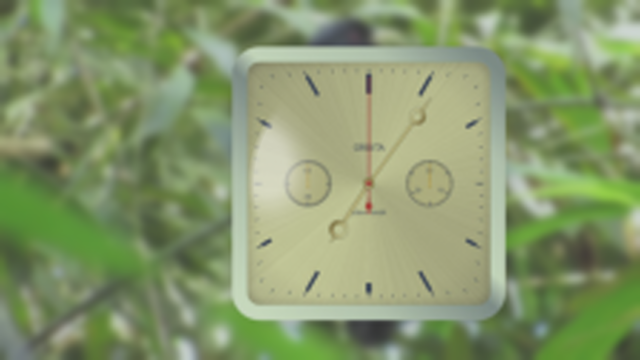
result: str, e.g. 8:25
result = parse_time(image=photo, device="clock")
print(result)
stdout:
7:06
